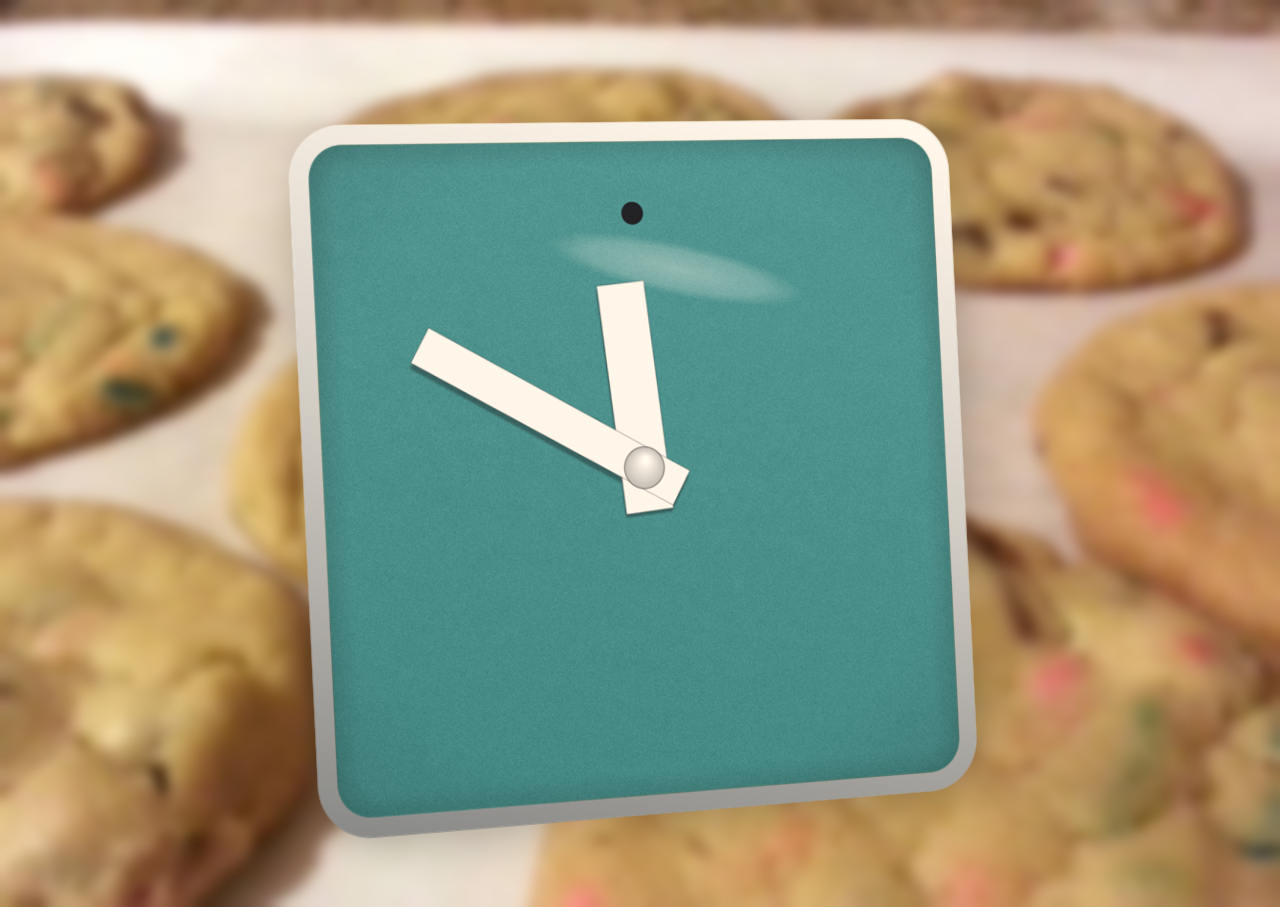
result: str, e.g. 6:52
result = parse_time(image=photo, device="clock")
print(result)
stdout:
11:50
